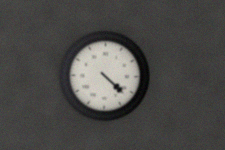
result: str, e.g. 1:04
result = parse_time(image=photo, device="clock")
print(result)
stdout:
4:22
